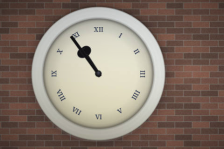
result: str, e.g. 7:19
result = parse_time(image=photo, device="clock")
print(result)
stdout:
10:54
